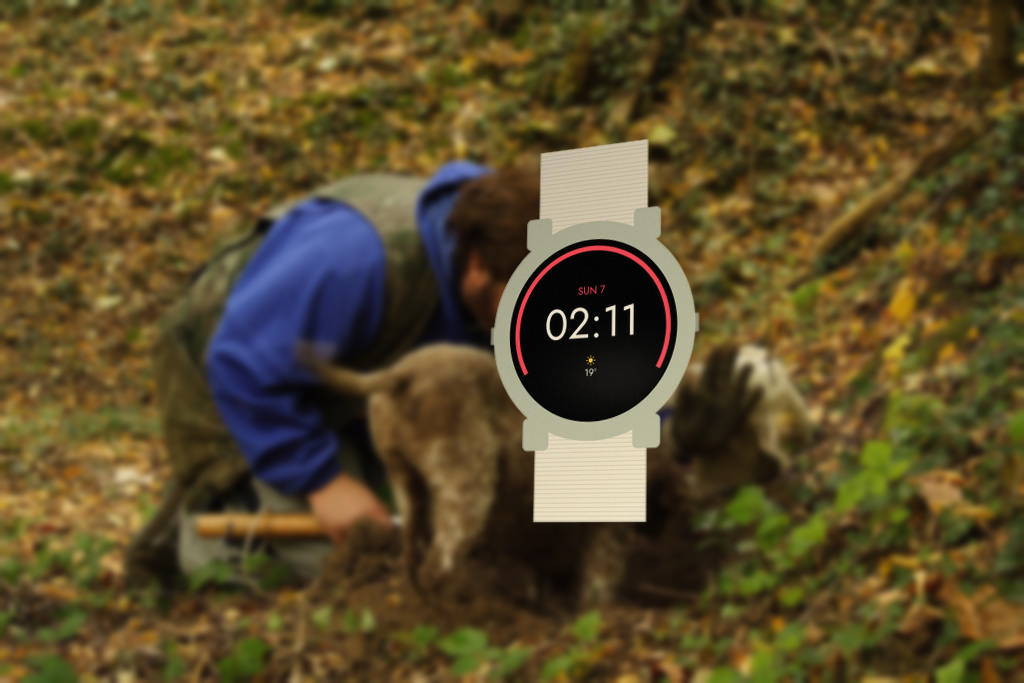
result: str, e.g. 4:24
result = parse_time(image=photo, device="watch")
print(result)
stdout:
2:11
